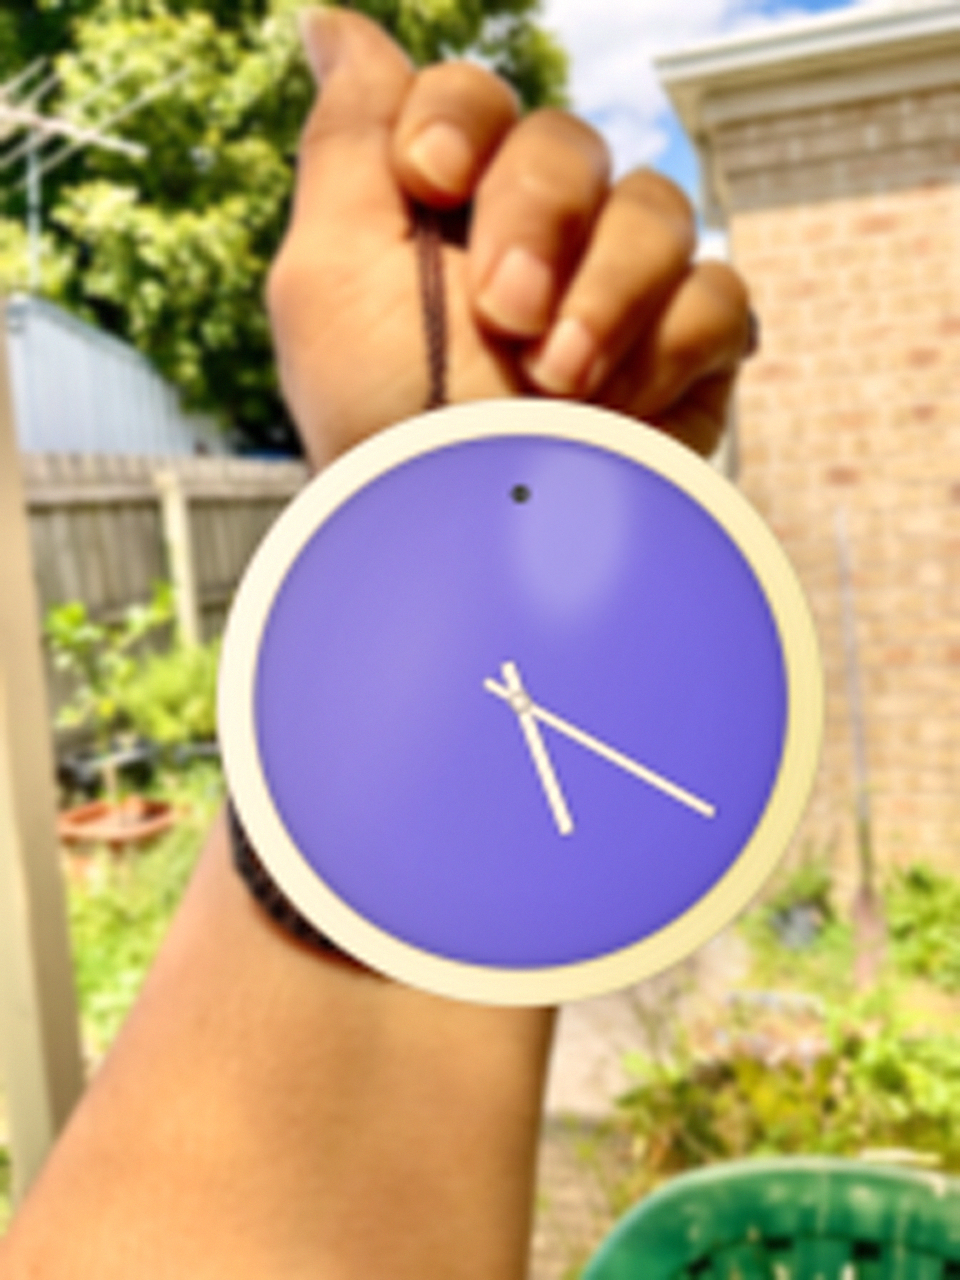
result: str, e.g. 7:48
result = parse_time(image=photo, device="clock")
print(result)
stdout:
5:20
